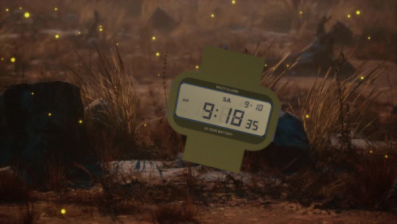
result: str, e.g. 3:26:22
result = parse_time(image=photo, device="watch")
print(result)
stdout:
9:18:35
